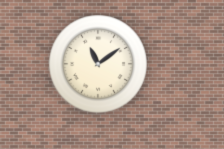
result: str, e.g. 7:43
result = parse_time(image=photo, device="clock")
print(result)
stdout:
11:09
